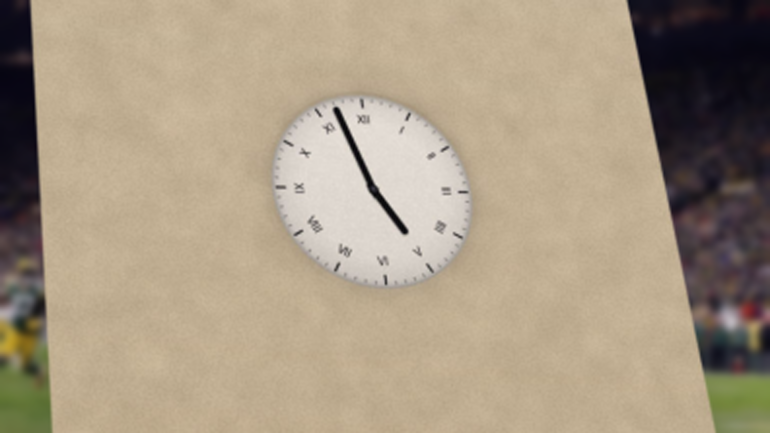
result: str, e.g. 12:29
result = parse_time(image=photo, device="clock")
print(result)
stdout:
4:57
